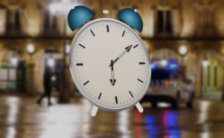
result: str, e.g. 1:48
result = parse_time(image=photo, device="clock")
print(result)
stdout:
6:09
